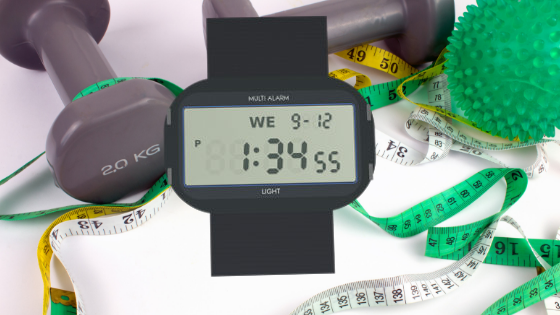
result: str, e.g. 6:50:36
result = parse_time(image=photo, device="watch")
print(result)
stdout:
1:34:55
